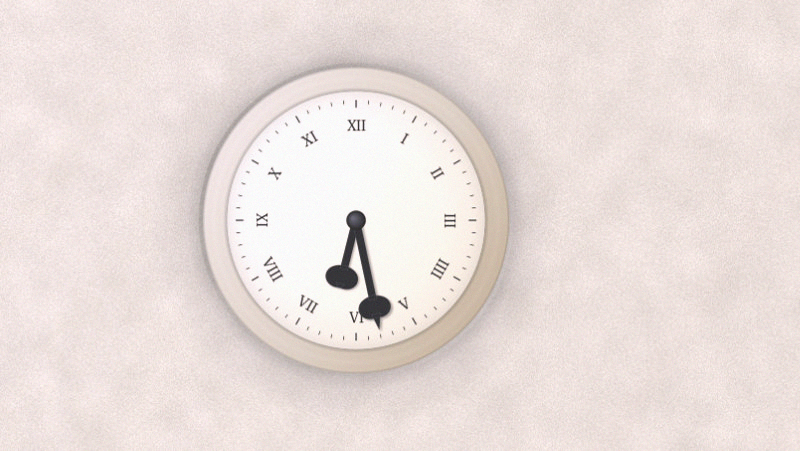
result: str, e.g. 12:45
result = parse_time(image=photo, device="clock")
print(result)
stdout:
6:28
